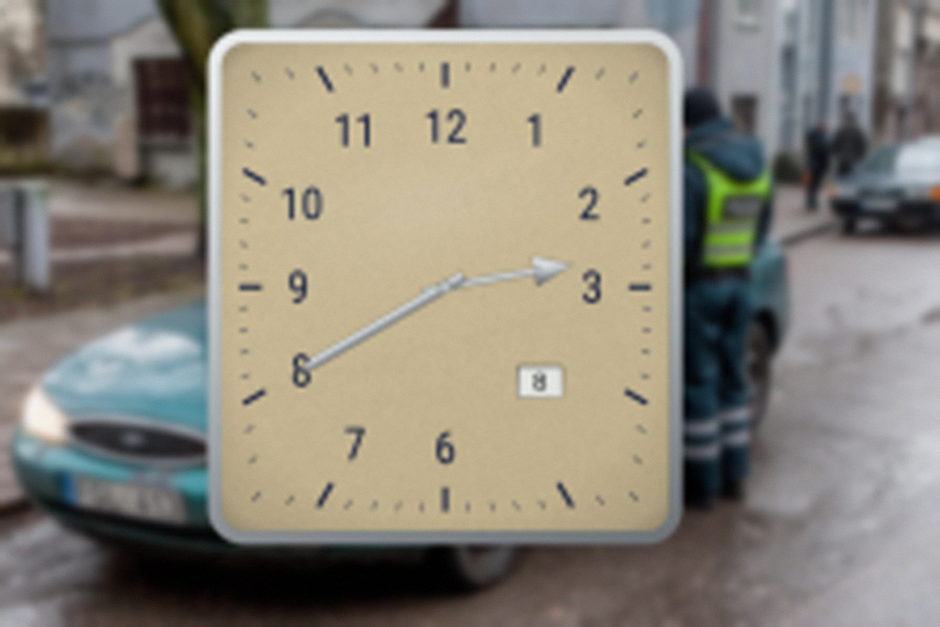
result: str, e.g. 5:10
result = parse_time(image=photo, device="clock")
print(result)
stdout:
2:40
